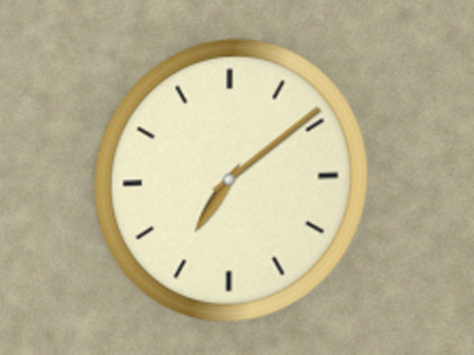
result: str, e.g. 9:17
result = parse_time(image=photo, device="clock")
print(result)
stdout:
7:09
